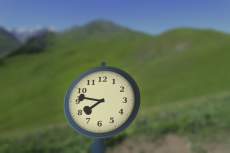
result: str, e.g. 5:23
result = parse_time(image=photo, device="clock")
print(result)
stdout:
7:47
